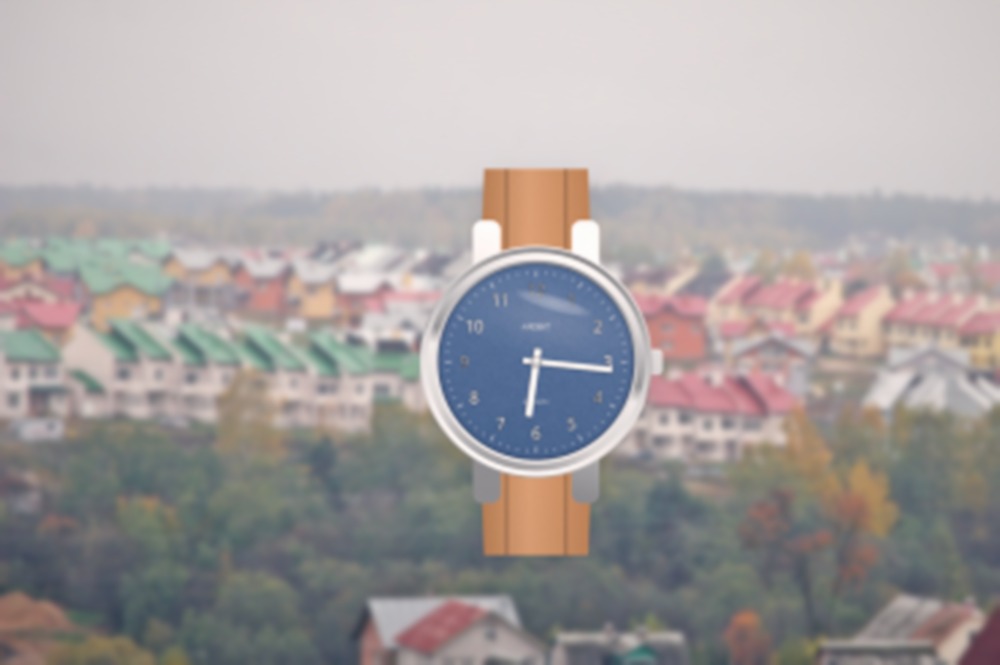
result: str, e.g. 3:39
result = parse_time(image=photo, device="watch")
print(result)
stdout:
6:16
